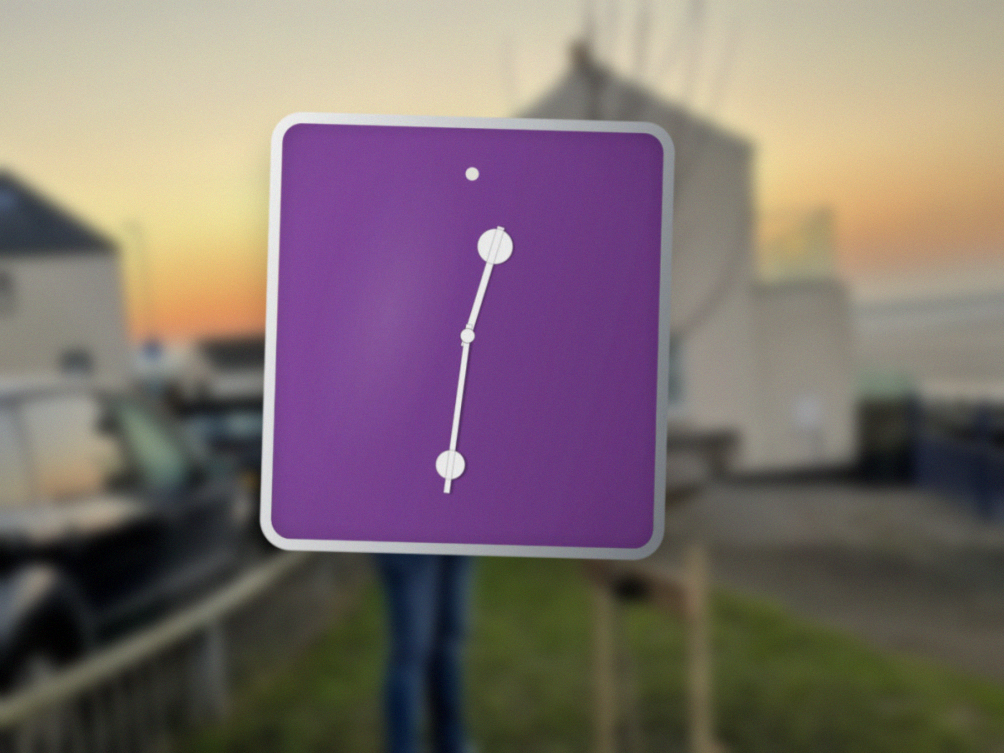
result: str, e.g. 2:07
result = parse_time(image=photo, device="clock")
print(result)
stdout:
12:31
